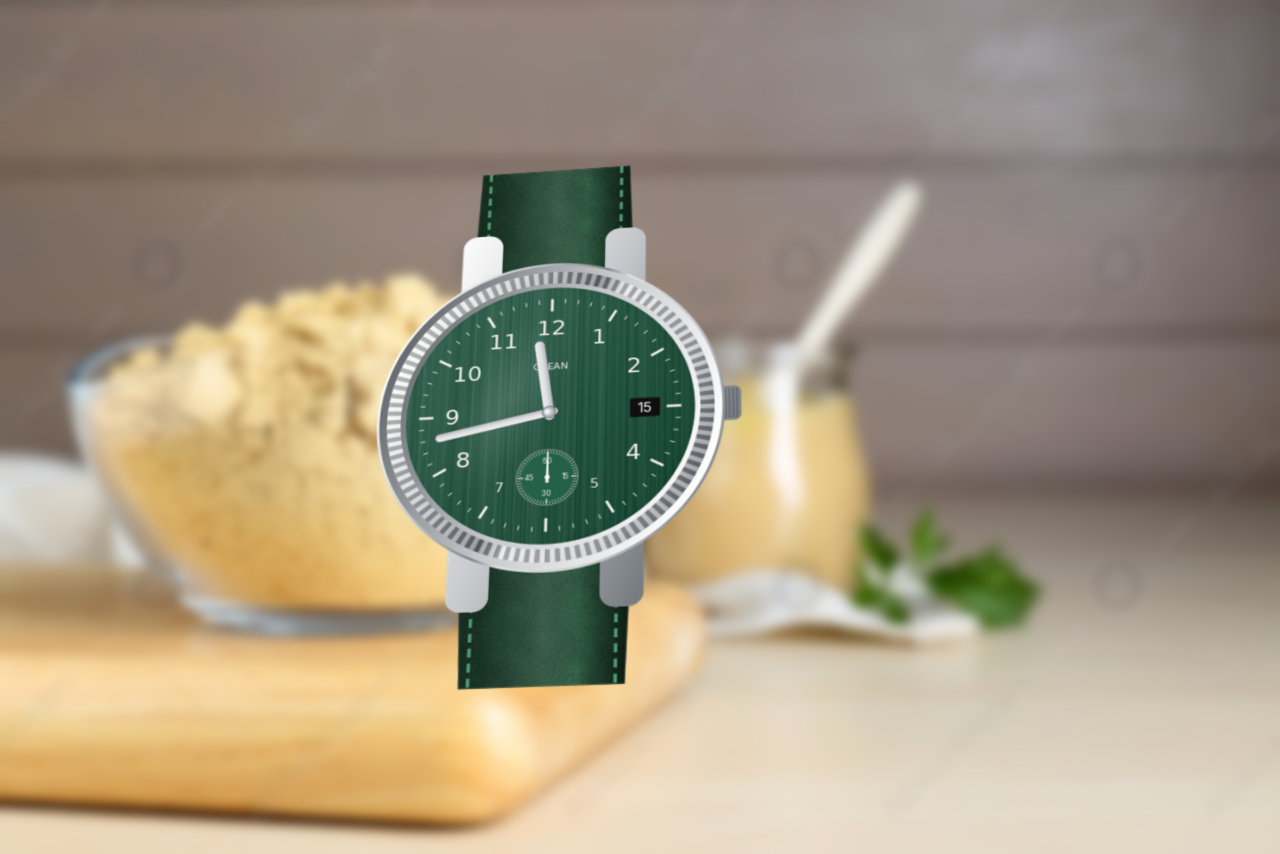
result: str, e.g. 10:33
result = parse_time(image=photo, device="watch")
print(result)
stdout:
11:43
